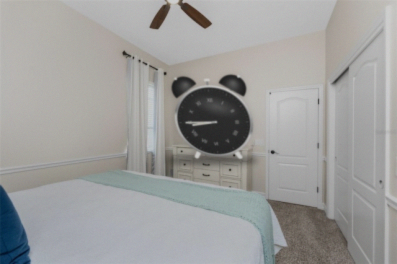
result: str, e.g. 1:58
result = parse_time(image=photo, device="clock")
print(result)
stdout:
8:45
